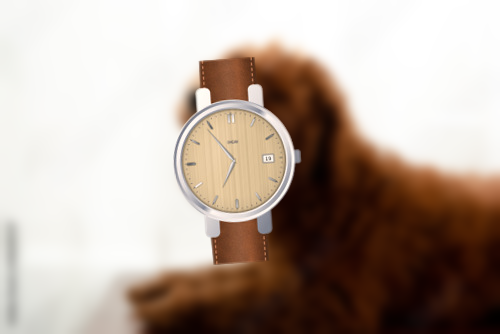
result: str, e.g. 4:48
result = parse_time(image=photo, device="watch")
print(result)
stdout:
6:54
